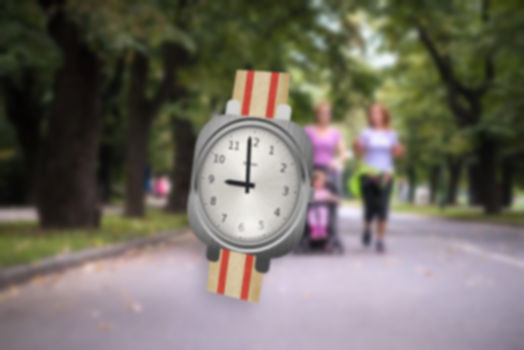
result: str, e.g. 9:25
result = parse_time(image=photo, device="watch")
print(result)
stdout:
8:59
